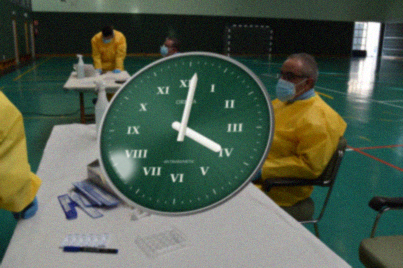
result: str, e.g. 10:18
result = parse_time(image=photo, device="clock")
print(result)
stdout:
4:01
